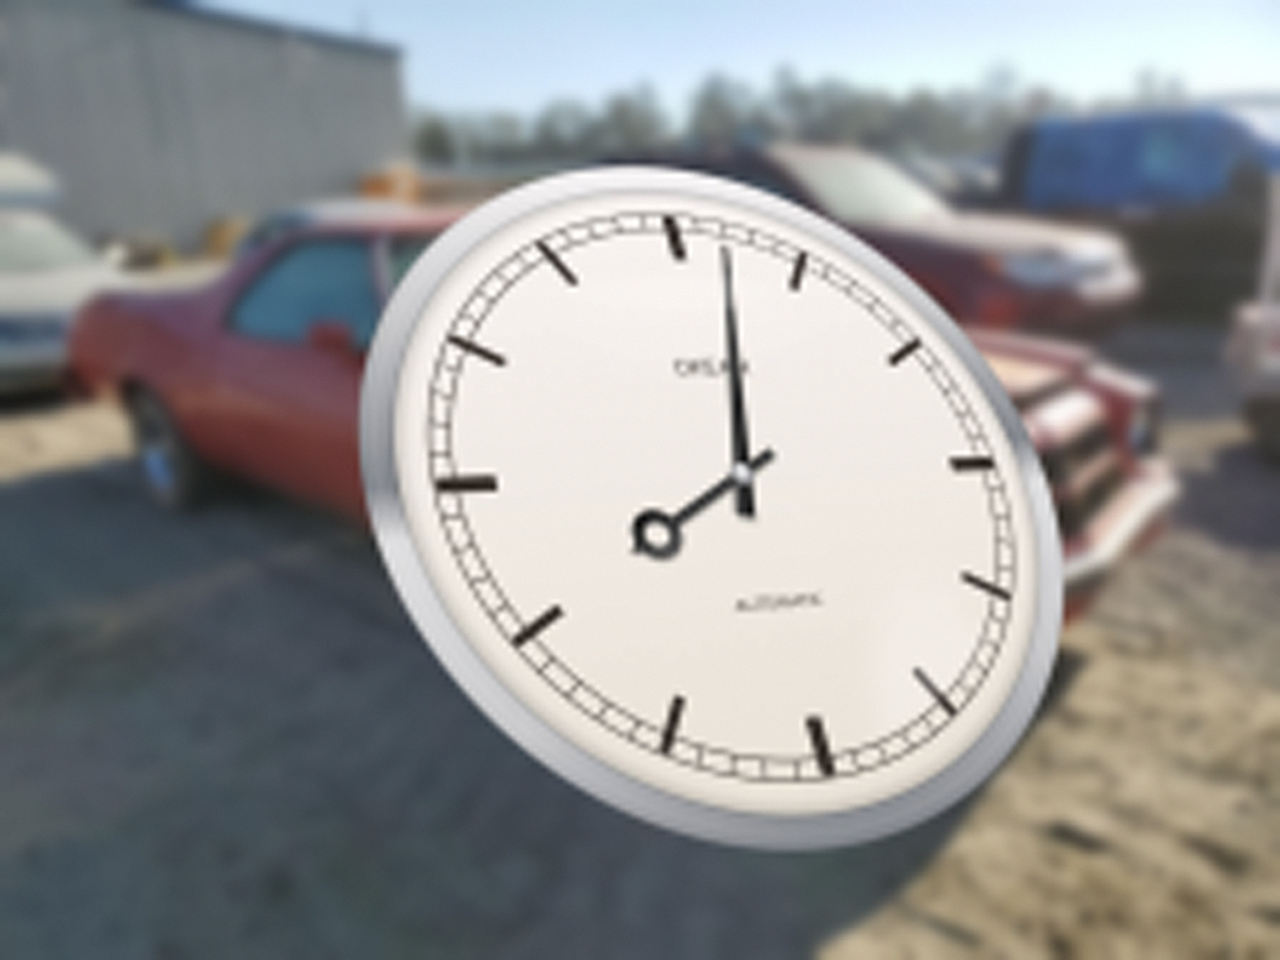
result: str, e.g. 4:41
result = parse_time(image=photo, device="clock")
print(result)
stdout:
8:02
